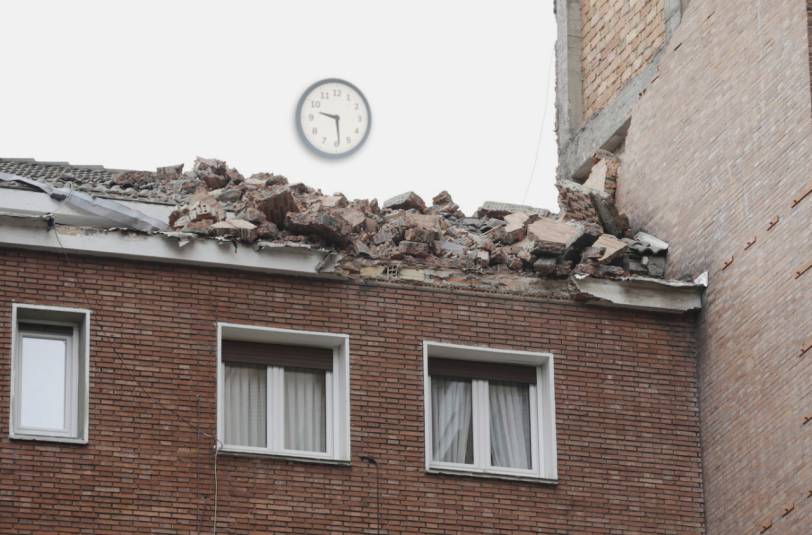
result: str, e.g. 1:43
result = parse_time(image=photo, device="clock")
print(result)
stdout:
9:29
